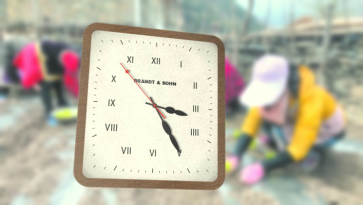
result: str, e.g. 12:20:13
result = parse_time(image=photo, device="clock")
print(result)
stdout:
3:24:53
